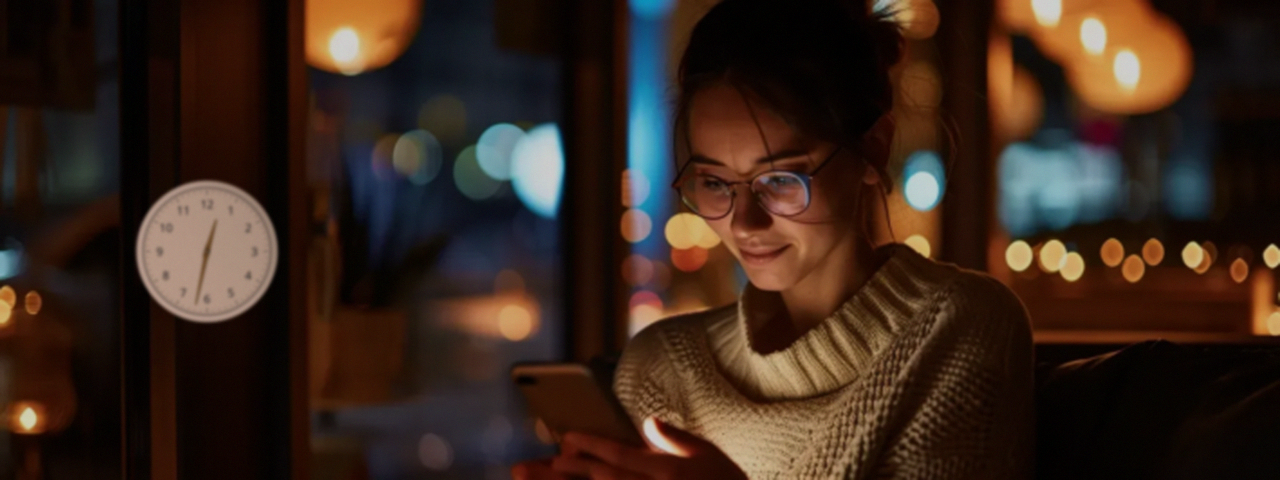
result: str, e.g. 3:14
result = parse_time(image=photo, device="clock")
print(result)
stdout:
12:32
